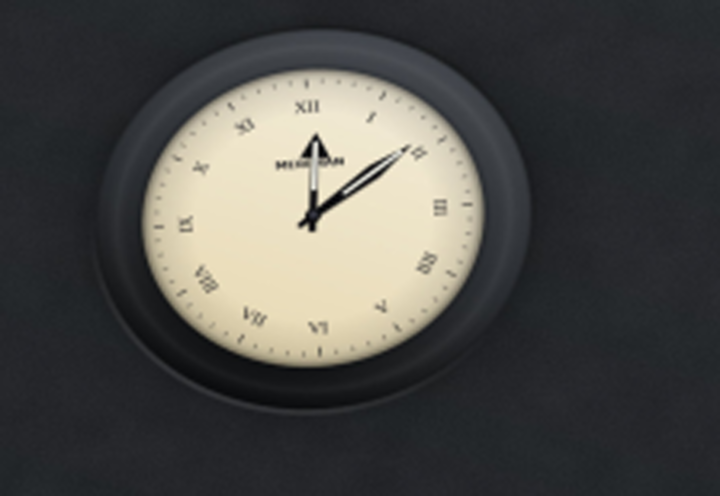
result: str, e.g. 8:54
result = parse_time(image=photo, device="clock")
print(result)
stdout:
12:09
